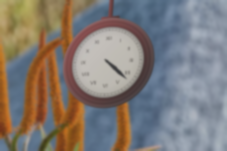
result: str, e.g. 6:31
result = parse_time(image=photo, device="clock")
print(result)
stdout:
4:22
